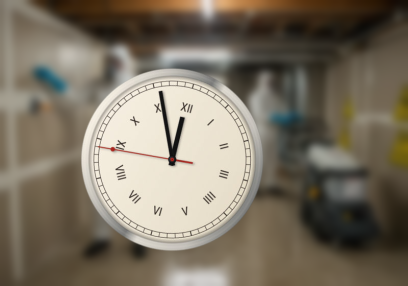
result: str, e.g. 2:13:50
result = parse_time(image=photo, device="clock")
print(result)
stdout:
11:55:44
